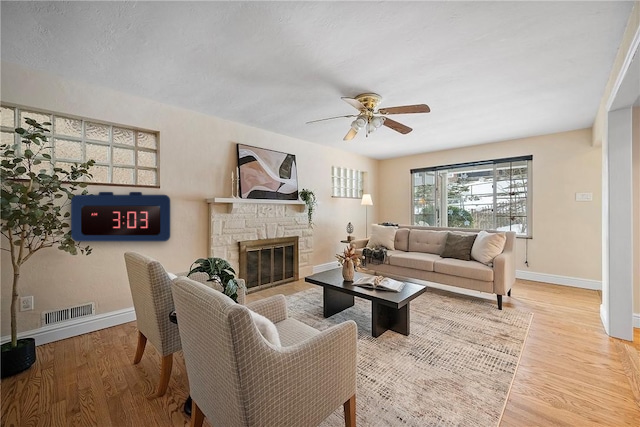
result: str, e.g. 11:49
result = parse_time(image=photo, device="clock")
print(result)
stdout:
3:03
